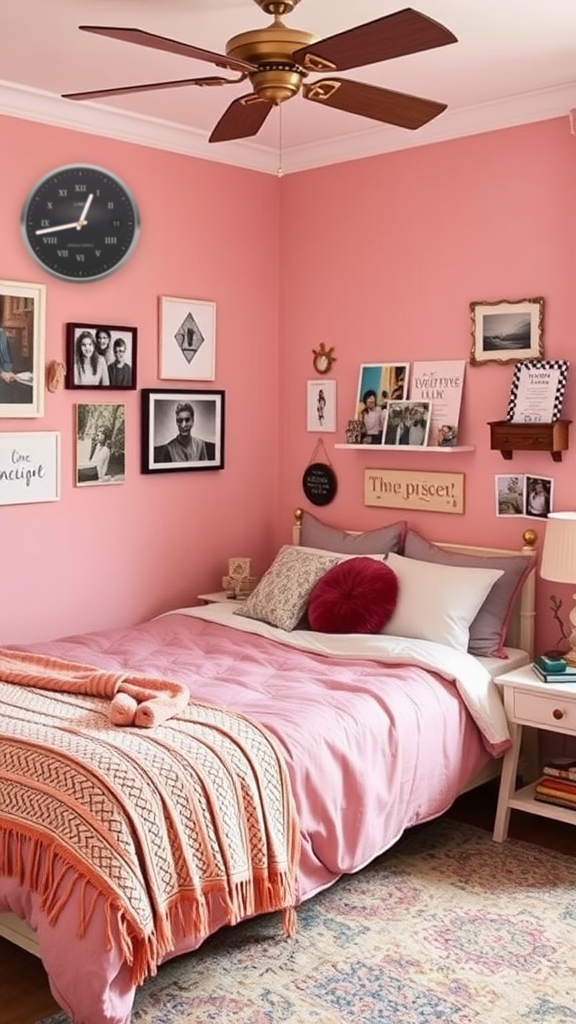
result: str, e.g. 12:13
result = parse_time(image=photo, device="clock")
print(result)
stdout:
12:43
